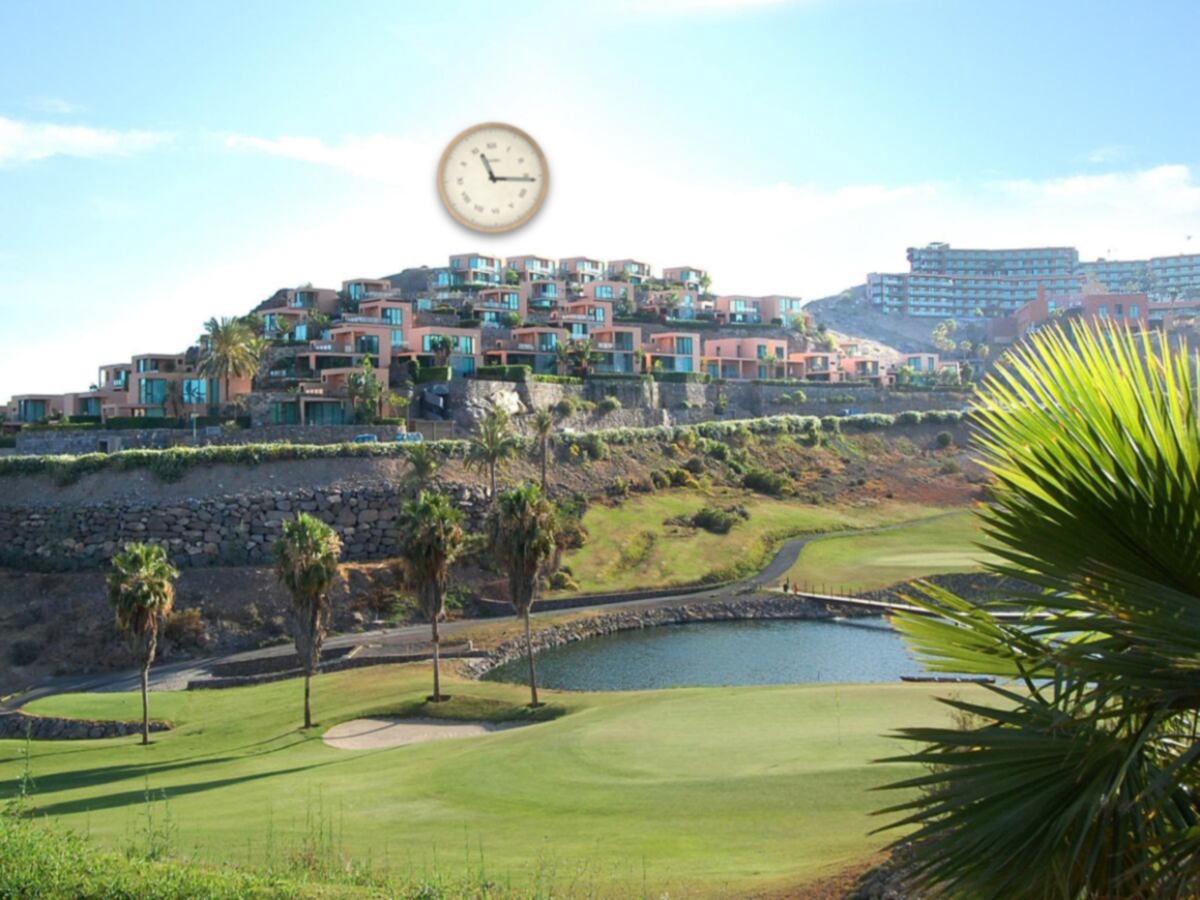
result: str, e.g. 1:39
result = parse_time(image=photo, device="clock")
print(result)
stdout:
11:16
